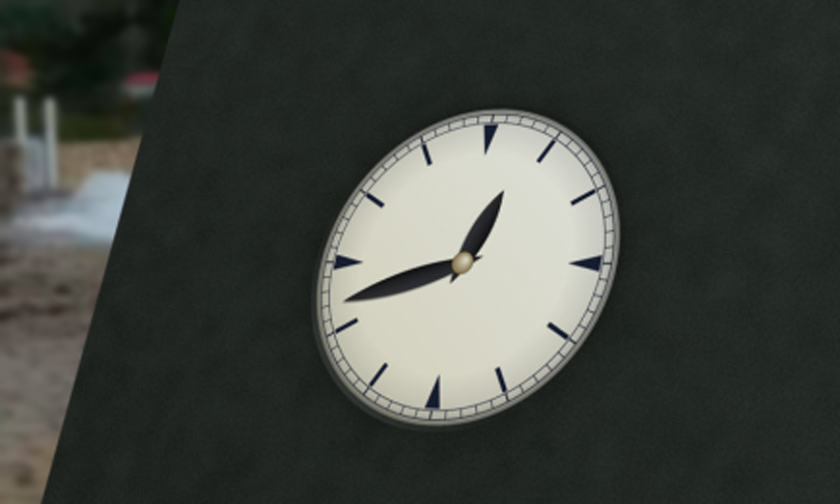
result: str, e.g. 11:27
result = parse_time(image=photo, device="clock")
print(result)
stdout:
12:42
